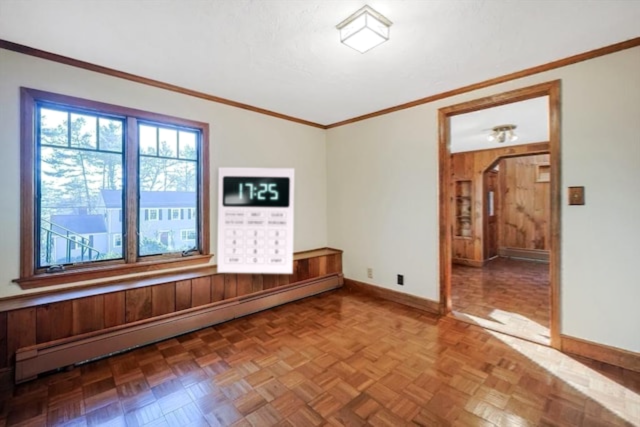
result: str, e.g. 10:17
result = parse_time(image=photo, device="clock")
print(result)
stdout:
17:25
